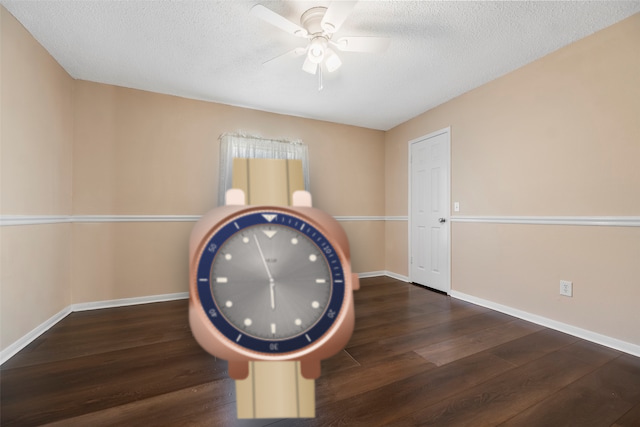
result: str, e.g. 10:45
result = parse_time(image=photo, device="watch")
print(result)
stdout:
5:57
